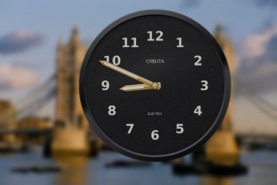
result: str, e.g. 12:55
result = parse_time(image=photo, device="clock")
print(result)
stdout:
8:49
